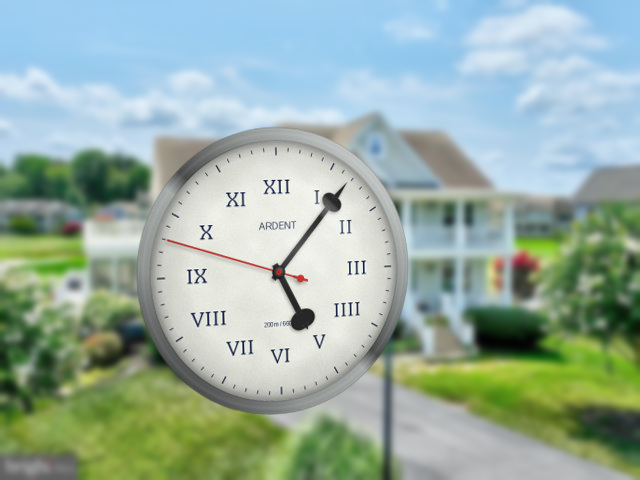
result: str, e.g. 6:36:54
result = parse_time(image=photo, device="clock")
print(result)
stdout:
5:06:48
